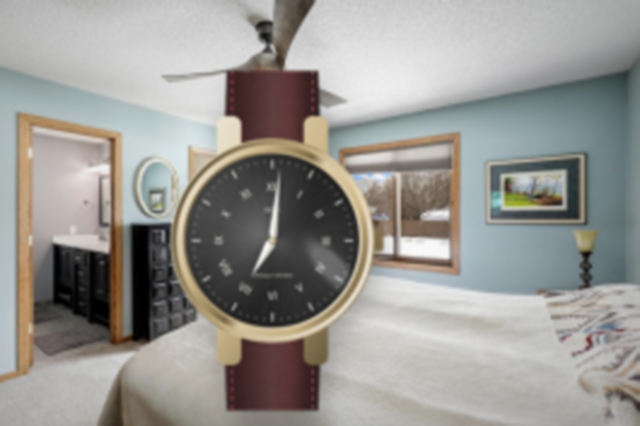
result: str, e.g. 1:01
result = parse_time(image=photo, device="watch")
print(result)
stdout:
7:01
